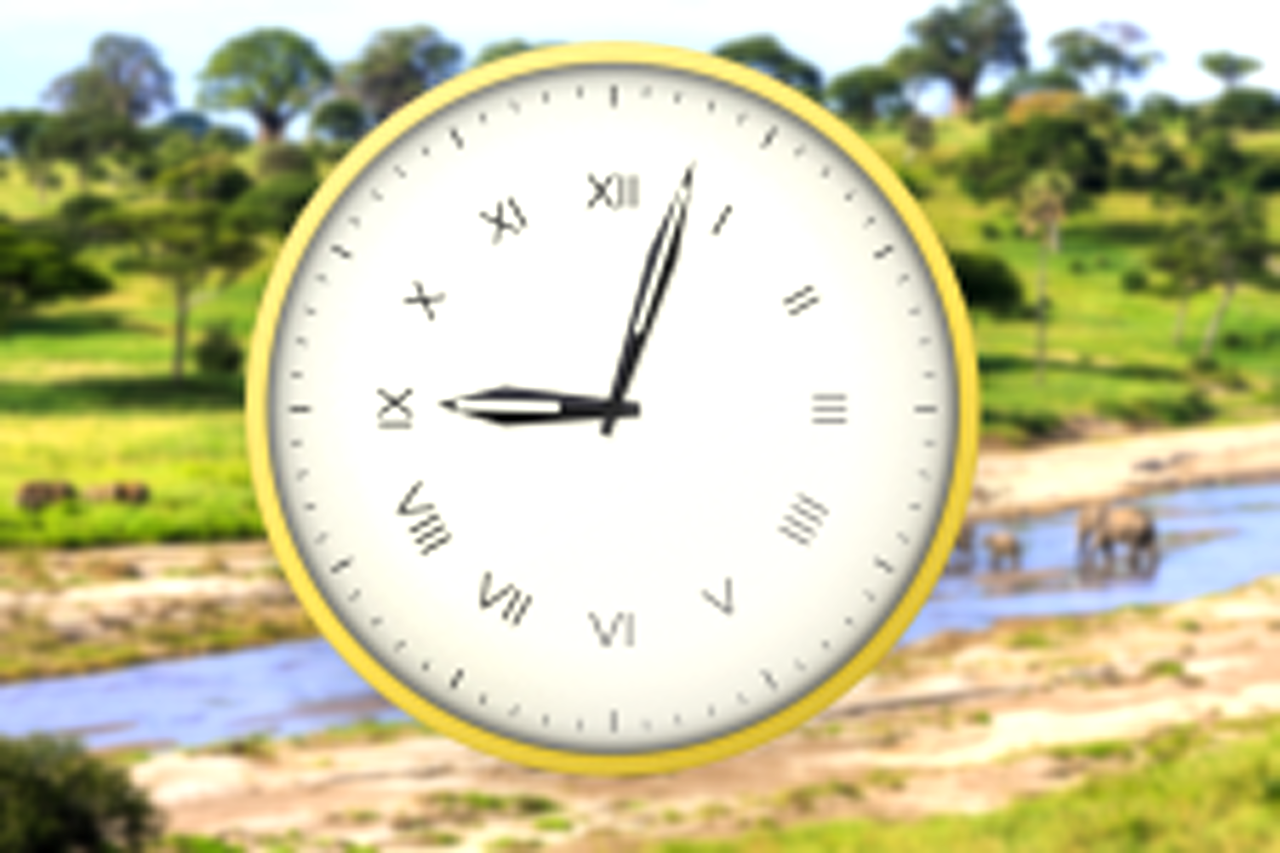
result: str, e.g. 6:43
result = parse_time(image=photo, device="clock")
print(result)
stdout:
9:03
